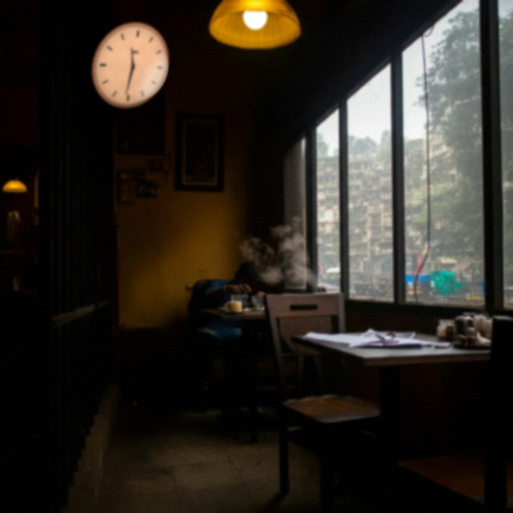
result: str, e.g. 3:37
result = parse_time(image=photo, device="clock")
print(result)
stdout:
11:31
